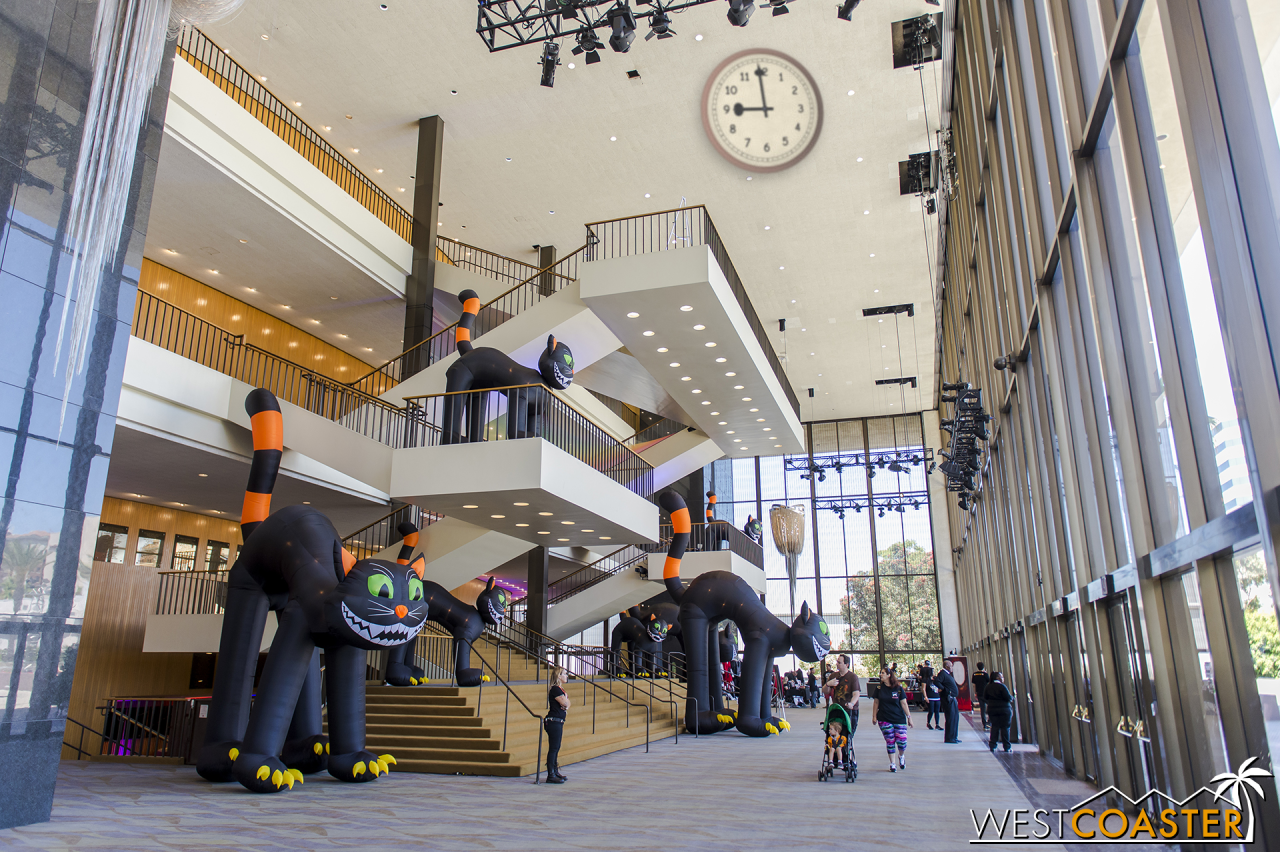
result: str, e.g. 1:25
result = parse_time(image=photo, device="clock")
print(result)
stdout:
8:59
